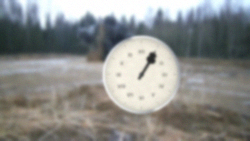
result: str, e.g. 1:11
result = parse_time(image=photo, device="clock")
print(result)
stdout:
1:05
